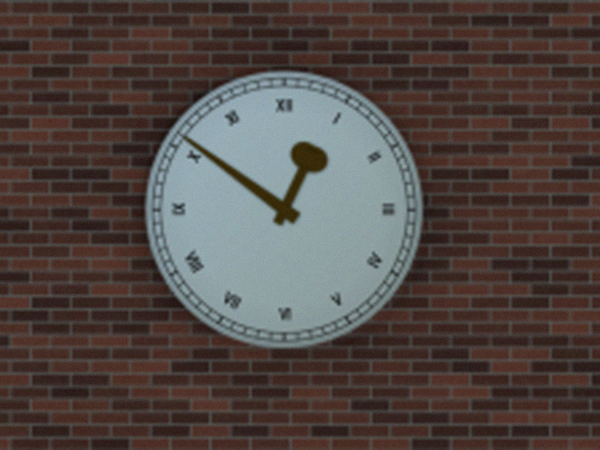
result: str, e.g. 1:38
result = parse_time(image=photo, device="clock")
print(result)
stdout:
12:51
